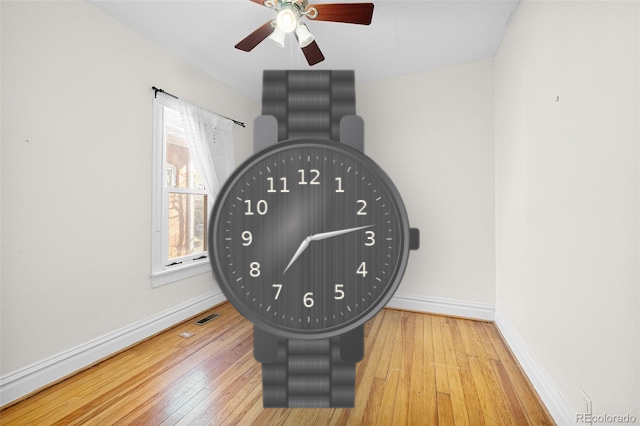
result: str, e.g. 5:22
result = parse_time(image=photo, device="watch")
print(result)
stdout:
7:13
